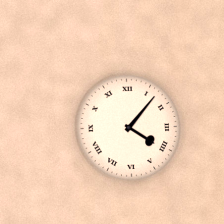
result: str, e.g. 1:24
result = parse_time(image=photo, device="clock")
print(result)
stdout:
4:07
